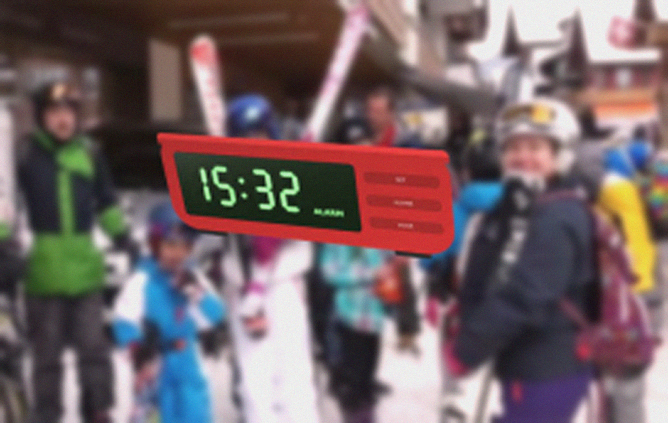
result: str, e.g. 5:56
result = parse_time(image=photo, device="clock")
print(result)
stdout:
15:32
